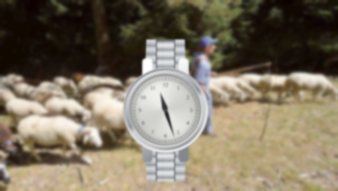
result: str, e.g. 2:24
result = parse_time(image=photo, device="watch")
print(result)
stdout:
11:27
